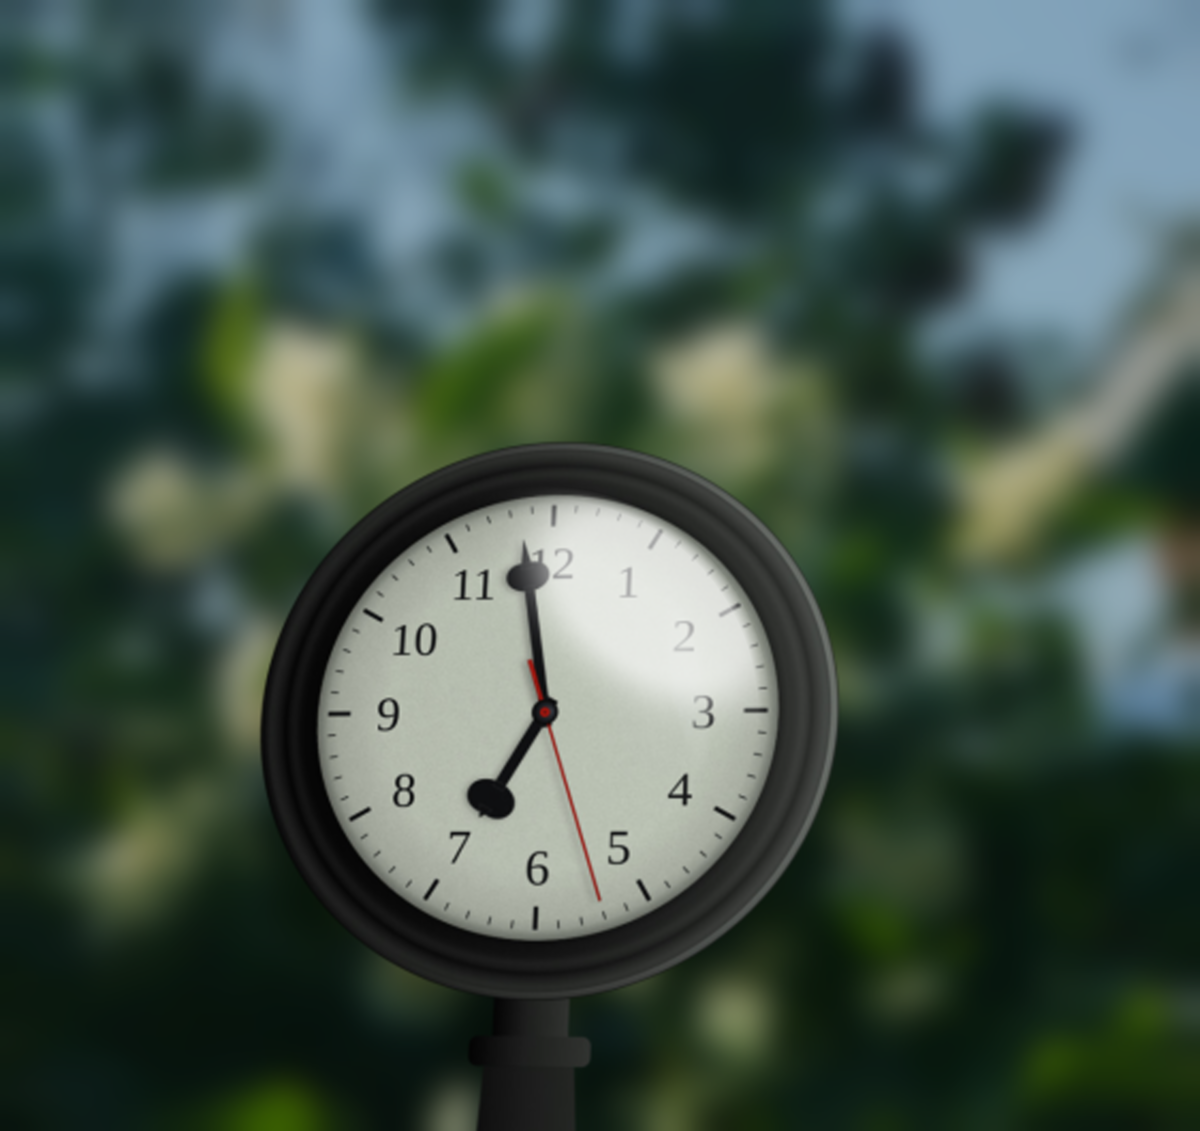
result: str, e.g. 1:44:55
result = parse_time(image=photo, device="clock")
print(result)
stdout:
6:58:27
